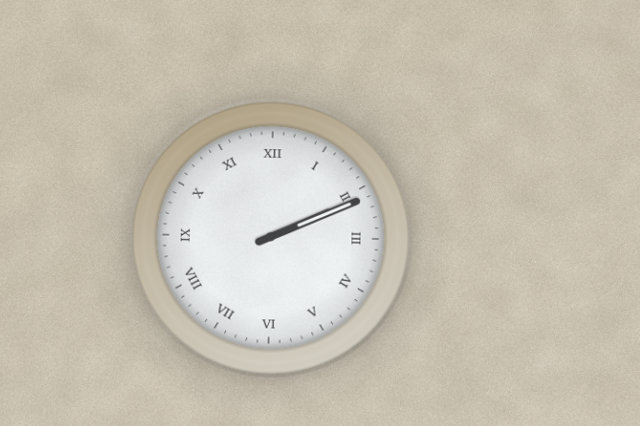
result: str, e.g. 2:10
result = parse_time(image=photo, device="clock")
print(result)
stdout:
2:11
